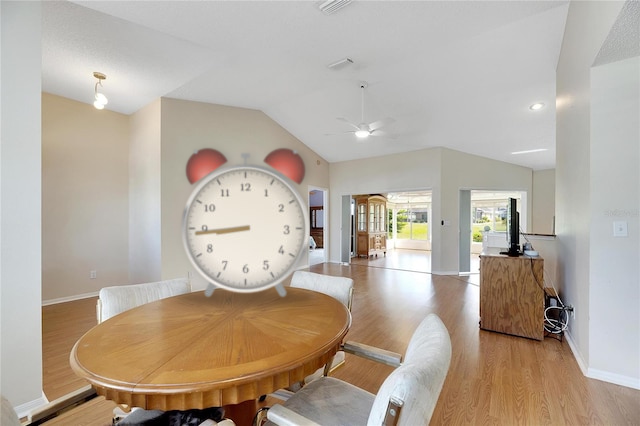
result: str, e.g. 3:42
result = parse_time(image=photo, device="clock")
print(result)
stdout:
8:44
